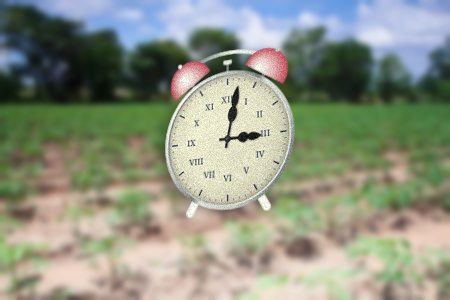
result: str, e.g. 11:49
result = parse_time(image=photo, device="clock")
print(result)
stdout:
3:02
